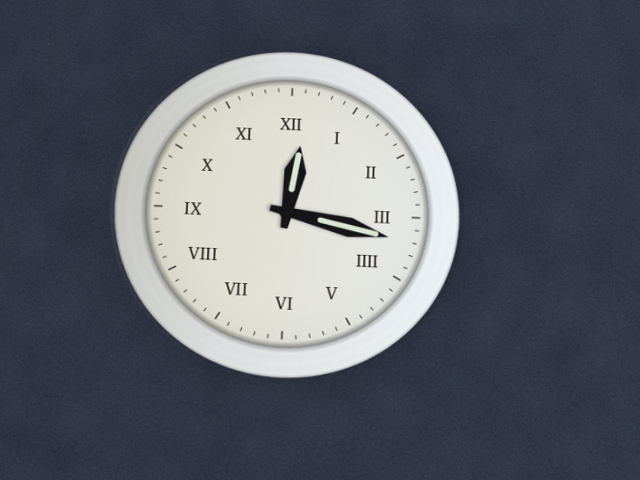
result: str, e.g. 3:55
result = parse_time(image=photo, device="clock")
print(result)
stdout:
12:17
